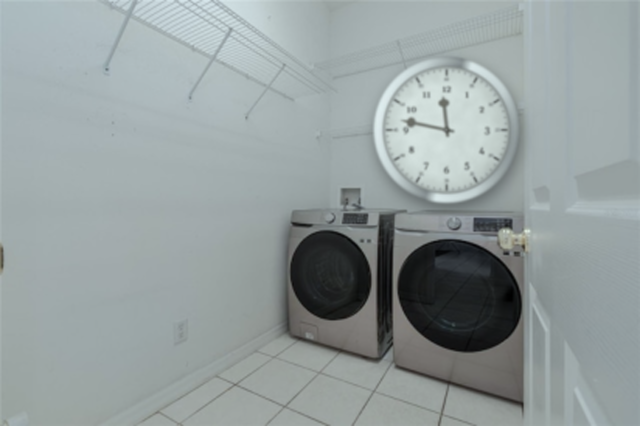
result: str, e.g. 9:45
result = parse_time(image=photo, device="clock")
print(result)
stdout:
11:47
